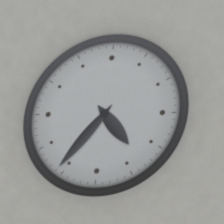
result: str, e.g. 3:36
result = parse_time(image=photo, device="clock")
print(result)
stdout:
4:36
